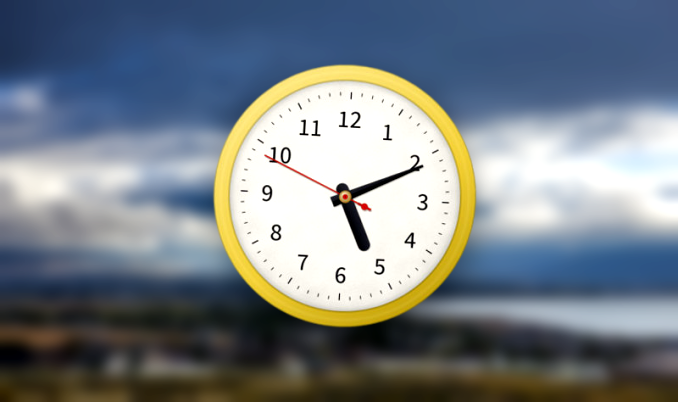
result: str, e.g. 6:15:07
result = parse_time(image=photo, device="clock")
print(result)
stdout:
5:10:49
